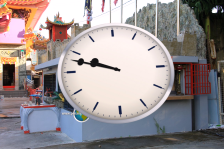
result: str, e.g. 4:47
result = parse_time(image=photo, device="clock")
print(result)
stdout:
9:48
